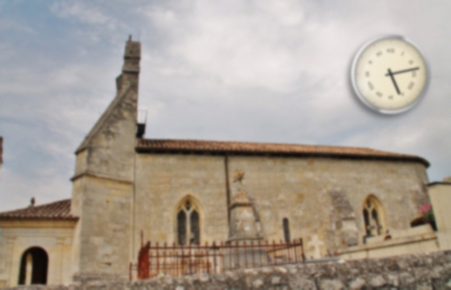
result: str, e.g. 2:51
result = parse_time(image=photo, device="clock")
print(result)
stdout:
5:13
